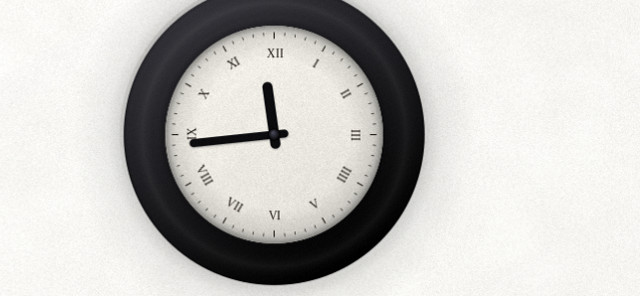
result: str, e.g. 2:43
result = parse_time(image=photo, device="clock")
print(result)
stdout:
11:44
